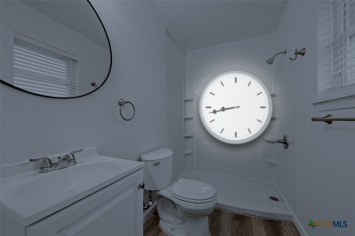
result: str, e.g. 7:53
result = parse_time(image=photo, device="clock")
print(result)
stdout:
8:43
